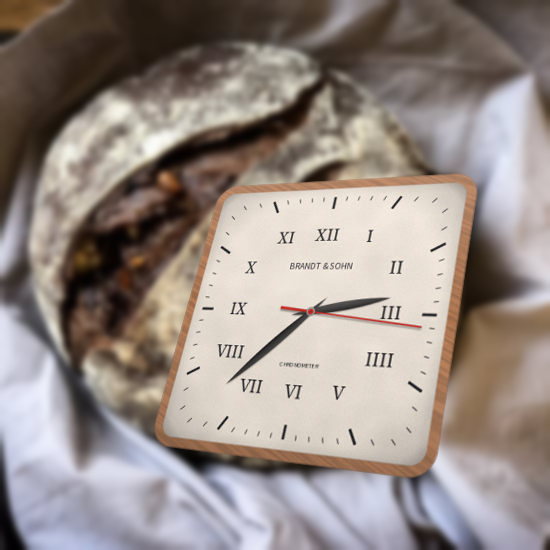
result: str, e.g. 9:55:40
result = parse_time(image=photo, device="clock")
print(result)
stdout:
2:37:16
